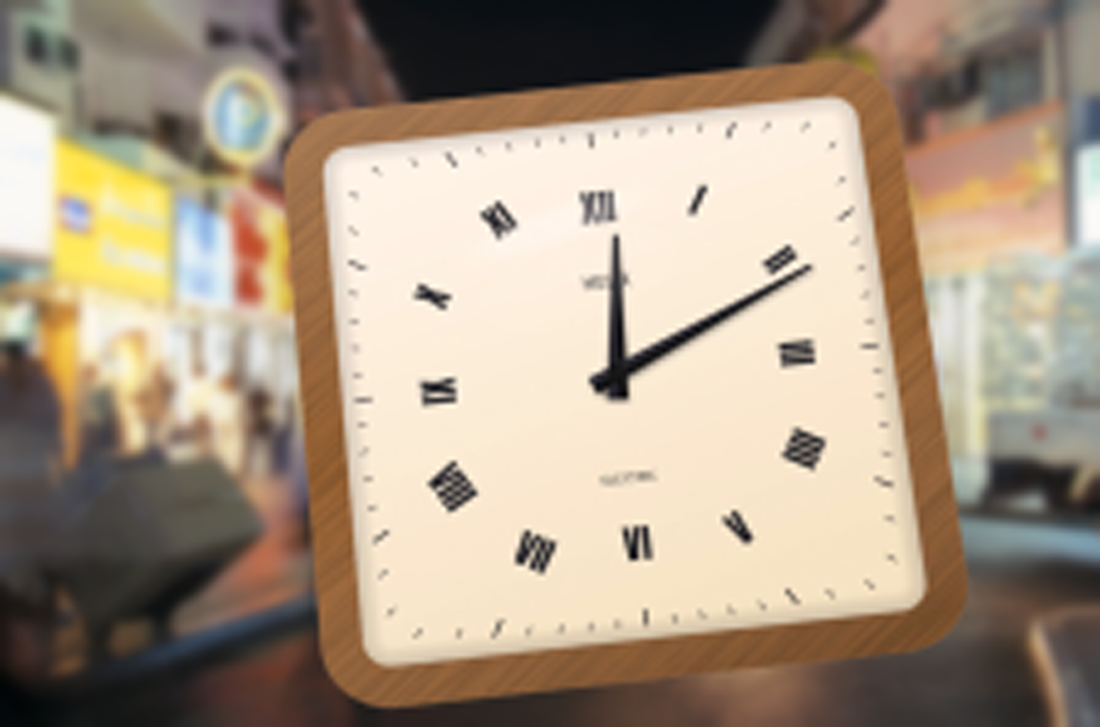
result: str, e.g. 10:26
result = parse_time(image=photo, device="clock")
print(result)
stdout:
12:11
